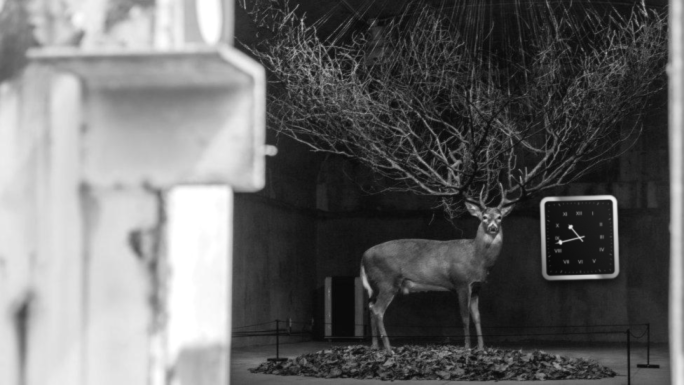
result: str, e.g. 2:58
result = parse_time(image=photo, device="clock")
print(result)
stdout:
10:43
